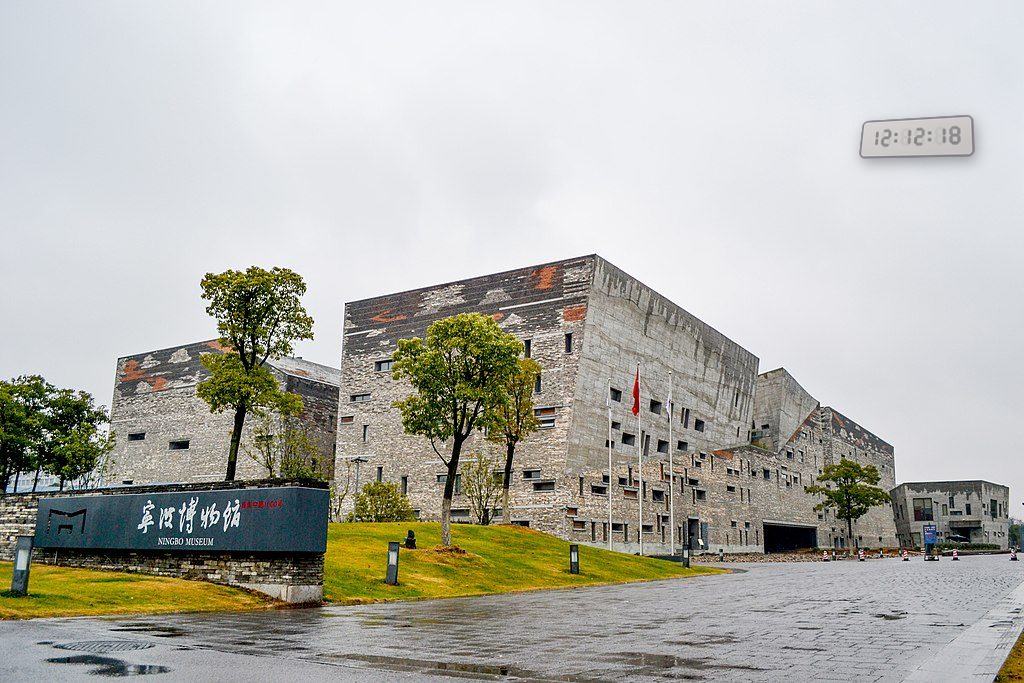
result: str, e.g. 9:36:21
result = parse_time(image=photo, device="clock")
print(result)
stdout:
12:12:18
